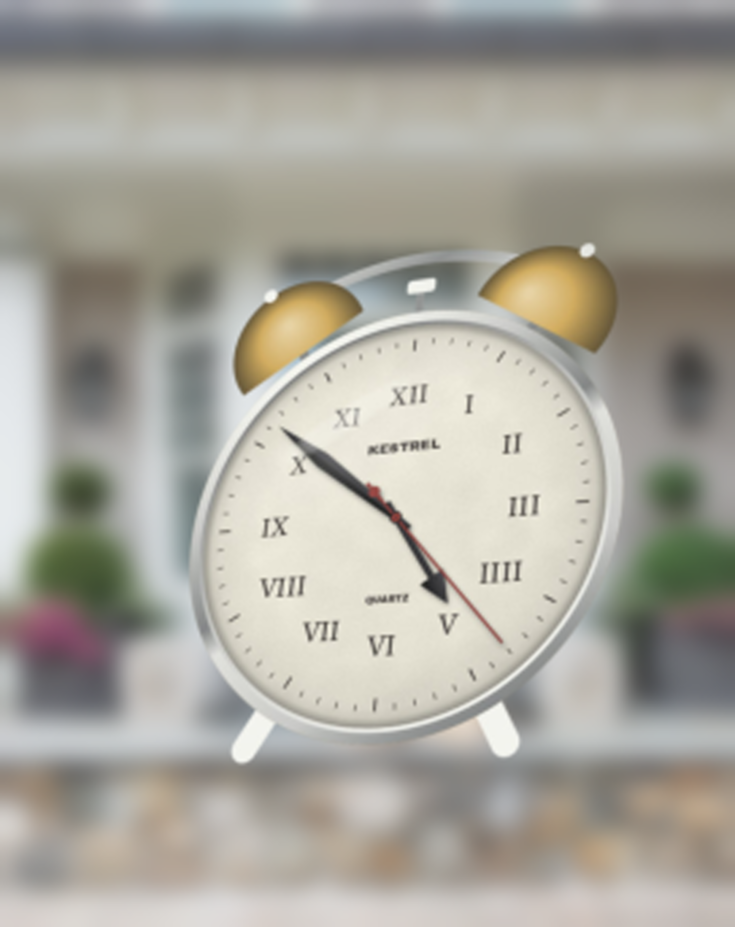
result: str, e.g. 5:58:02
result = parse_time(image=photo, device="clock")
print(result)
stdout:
4:51:23
